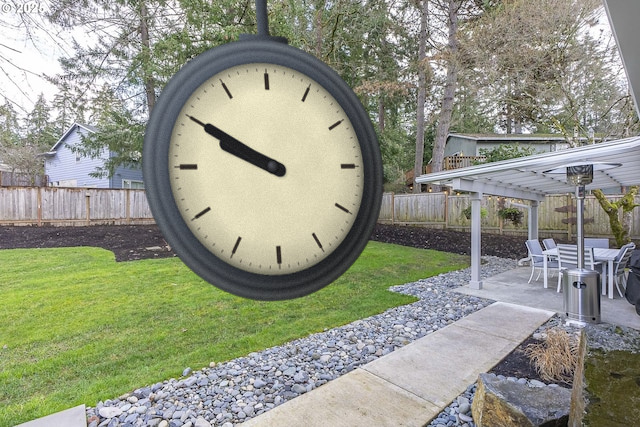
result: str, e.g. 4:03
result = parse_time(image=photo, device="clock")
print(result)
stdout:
9:50
